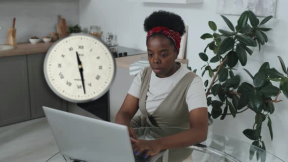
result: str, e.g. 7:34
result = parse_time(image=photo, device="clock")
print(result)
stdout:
11:28
